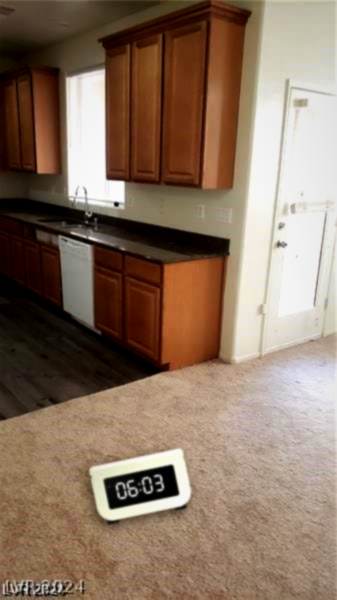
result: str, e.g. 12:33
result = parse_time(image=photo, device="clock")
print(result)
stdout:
6:03
